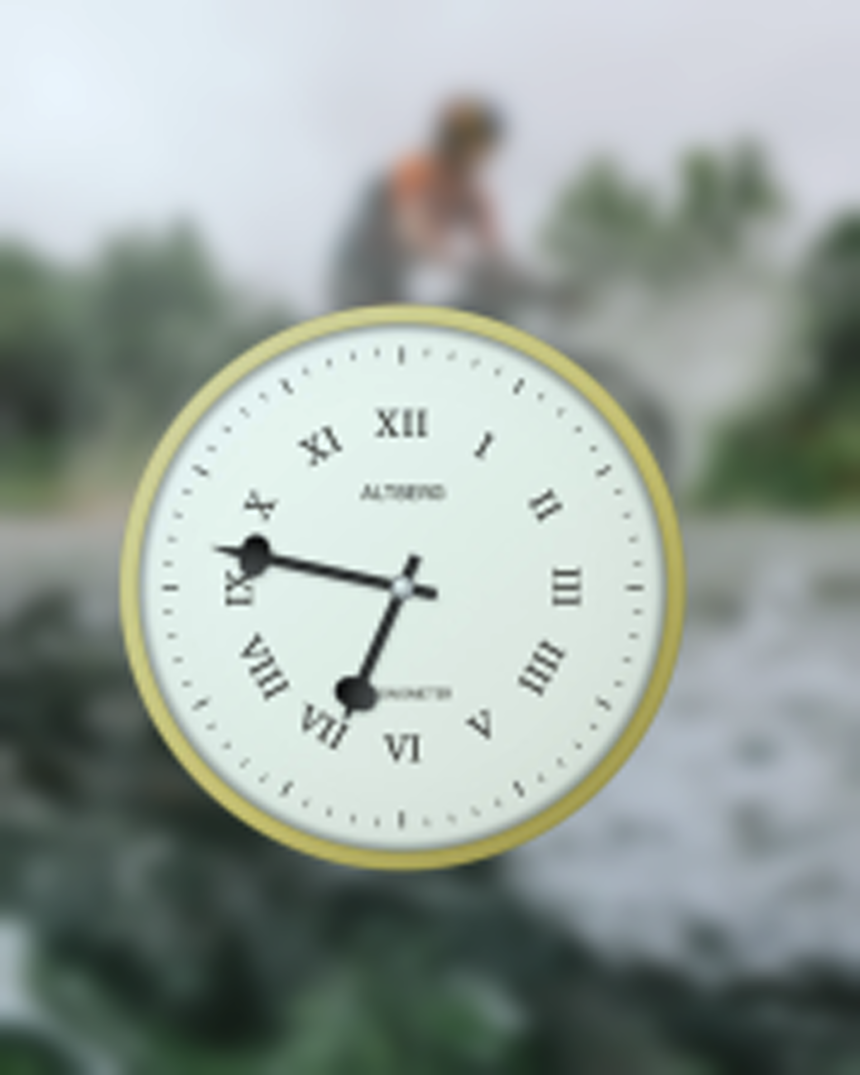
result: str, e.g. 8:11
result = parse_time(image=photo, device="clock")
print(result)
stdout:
6:47
